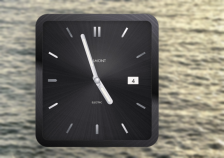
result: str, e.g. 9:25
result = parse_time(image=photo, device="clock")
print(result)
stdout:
4:57
